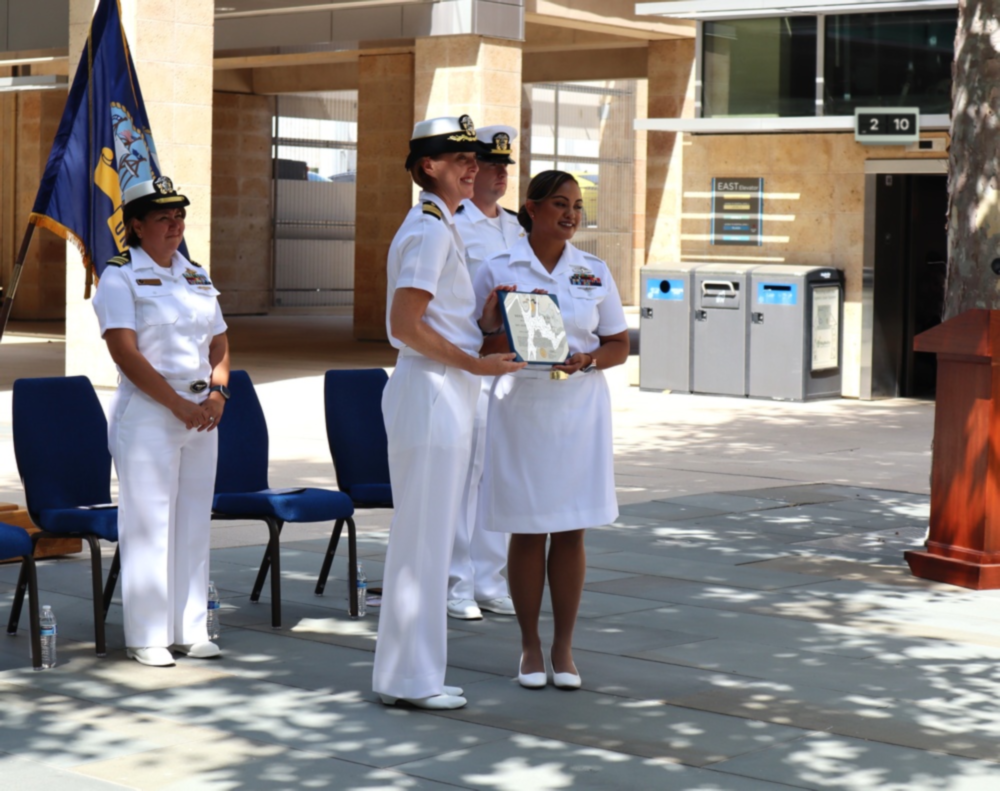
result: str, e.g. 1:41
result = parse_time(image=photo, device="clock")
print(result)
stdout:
2:10
